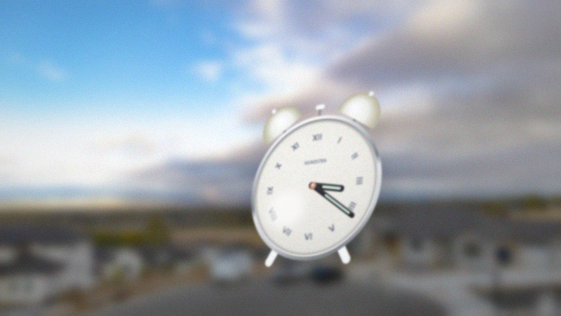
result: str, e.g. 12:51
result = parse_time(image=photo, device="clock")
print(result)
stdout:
3:21
